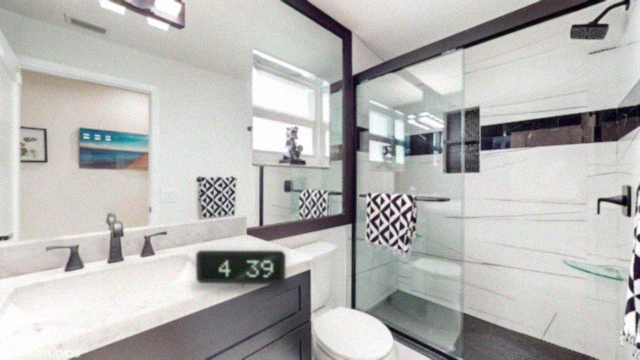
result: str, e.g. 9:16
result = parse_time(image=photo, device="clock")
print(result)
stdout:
4:39
